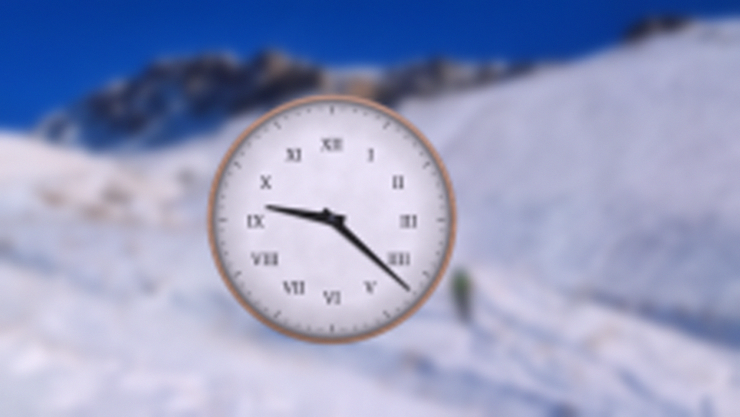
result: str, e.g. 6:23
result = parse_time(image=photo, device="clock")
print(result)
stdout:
9:22
